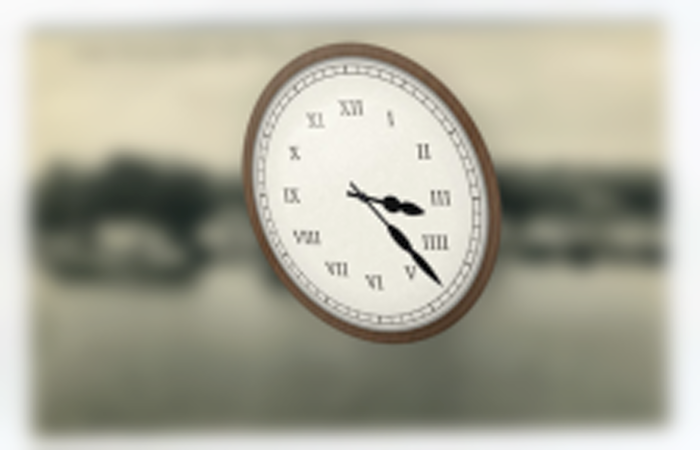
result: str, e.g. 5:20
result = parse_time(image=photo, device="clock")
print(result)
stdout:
3:23
